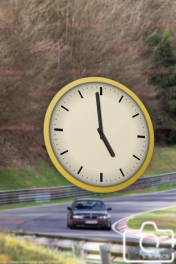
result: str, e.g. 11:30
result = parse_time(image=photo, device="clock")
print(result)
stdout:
4:59
